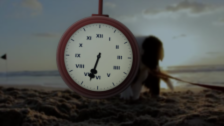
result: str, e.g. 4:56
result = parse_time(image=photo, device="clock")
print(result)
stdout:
6:33
